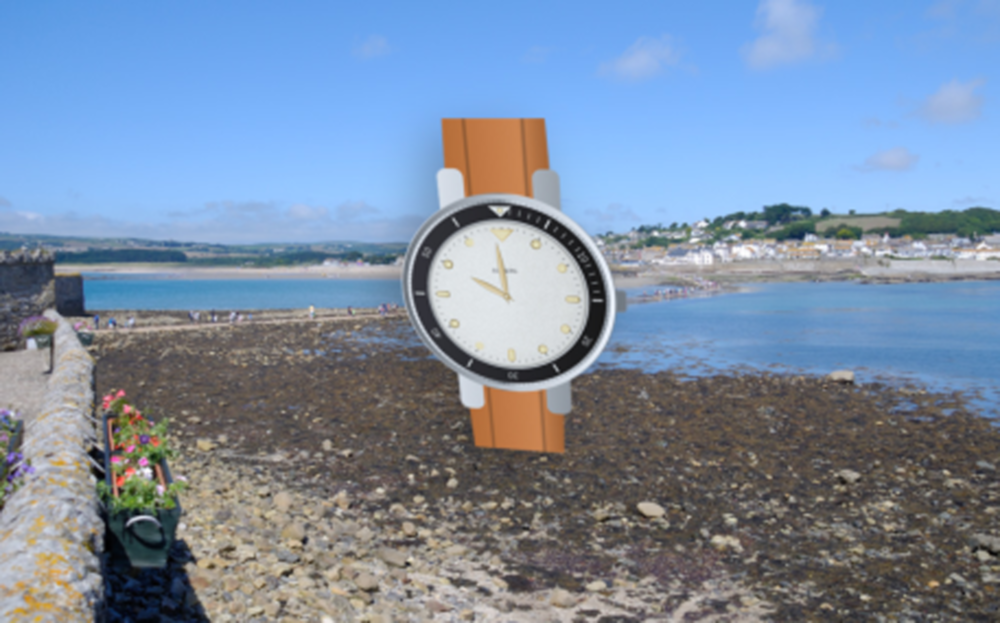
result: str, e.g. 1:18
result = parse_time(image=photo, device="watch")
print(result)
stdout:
9:59
